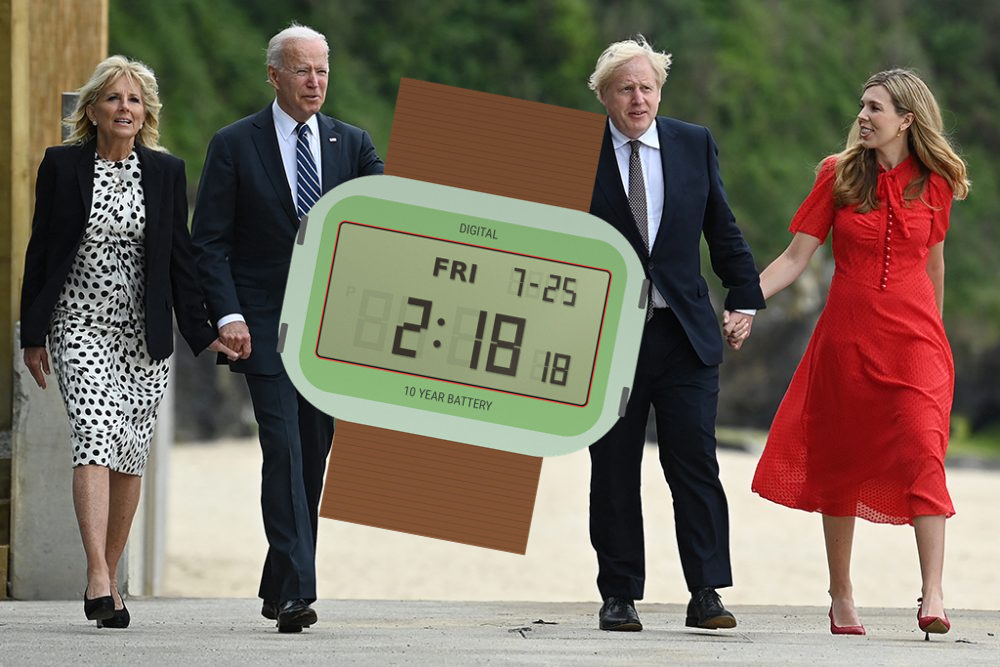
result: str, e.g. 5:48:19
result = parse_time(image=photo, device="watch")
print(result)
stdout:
2:18:18
